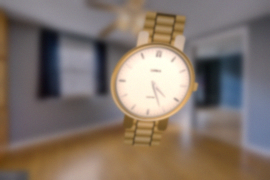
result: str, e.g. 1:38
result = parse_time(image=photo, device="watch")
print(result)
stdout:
4:26
